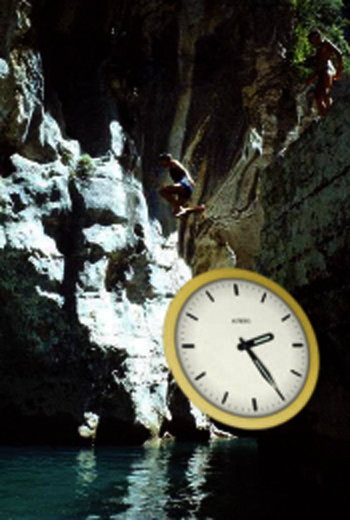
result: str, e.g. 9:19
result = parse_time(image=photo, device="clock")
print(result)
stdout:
2:25
